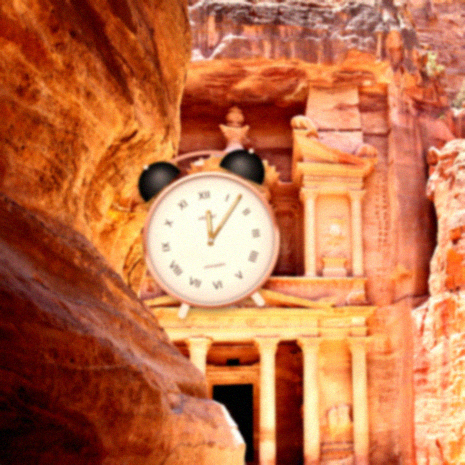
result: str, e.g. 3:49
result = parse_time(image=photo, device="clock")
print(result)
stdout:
12:07
